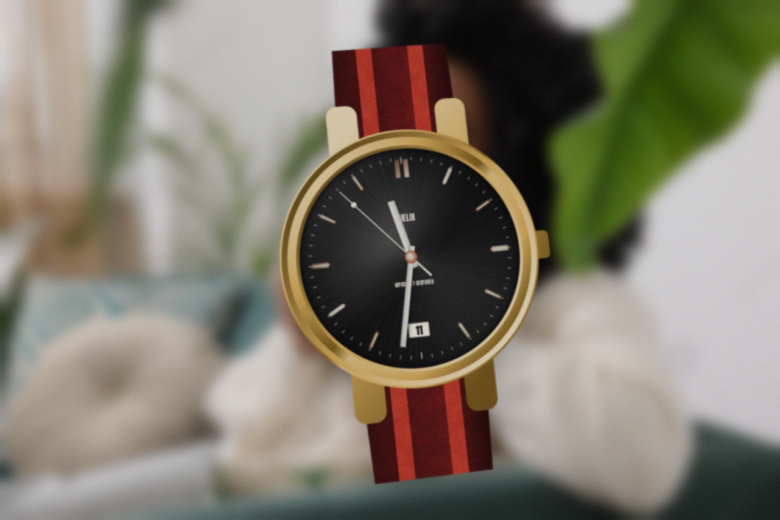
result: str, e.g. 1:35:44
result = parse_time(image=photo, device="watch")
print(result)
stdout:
11:31:53
